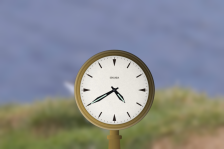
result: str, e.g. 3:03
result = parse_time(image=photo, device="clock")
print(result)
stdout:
4:40
